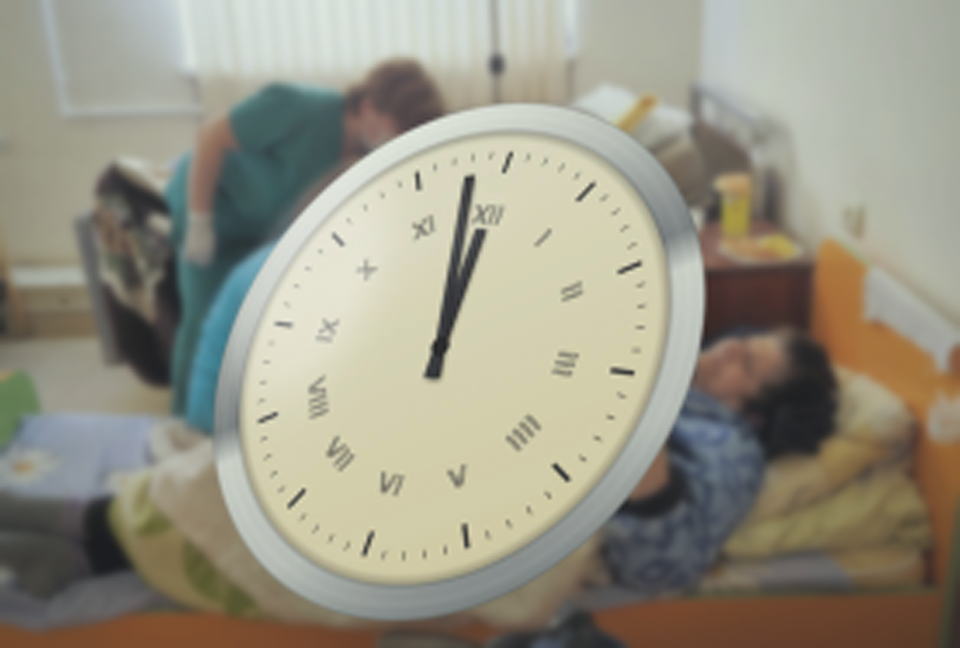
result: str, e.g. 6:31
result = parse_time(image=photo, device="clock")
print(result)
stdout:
11:58
